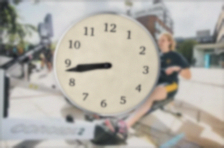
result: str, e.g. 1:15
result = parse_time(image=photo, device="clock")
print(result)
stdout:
8:43
